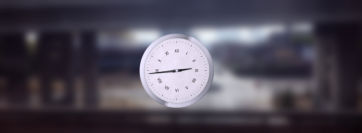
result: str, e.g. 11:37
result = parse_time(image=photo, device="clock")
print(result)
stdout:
2:44
